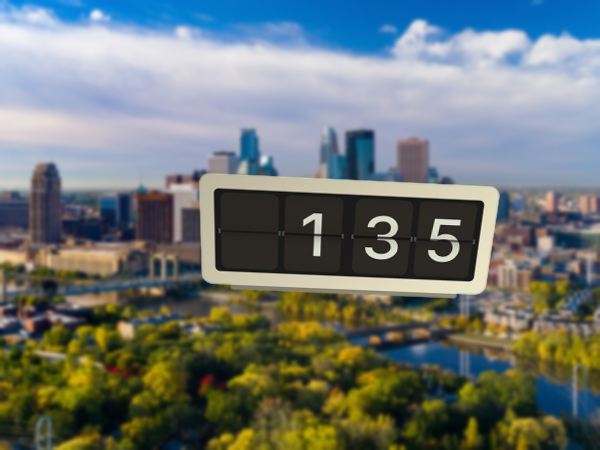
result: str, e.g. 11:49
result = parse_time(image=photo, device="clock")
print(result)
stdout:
1:35
